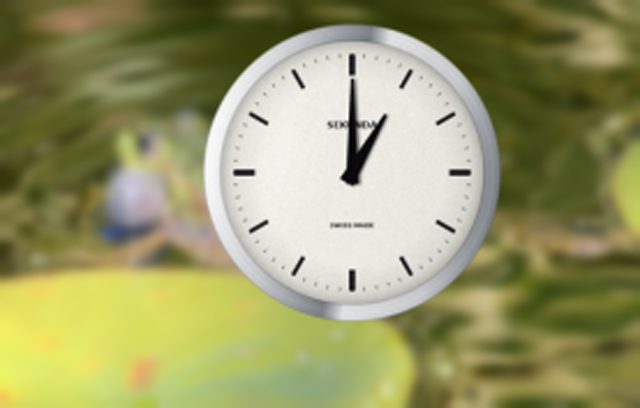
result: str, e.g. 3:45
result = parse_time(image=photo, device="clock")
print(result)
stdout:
1:00
